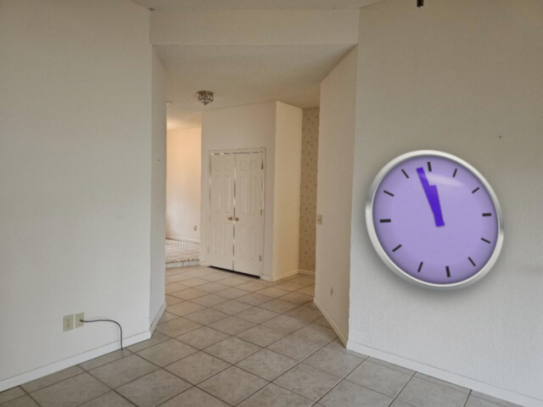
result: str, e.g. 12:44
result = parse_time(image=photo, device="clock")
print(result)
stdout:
11:58
